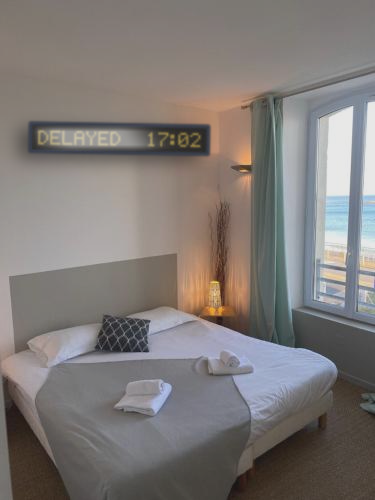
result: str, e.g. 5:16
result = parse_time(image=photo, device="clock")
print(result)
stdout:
17:02
